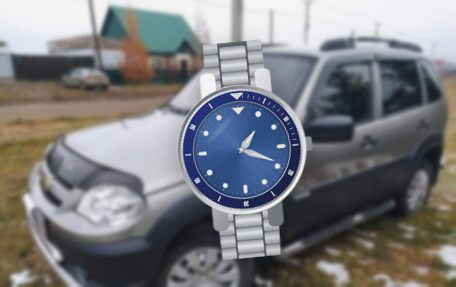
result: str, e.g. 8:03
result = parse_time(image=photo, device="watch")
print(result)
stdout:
1:19
